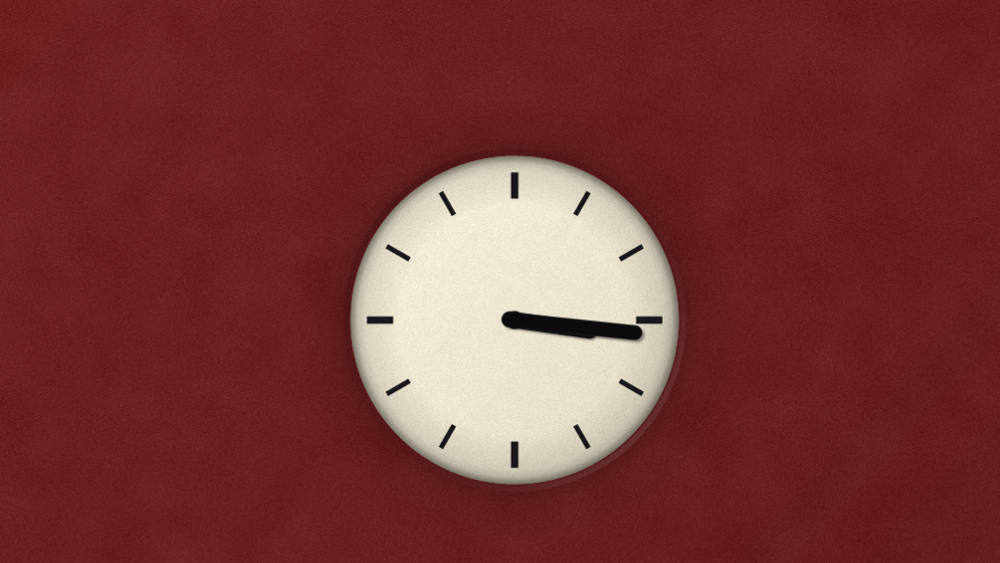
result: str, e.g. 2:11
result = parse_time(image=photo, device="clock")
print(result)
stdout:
3:16
